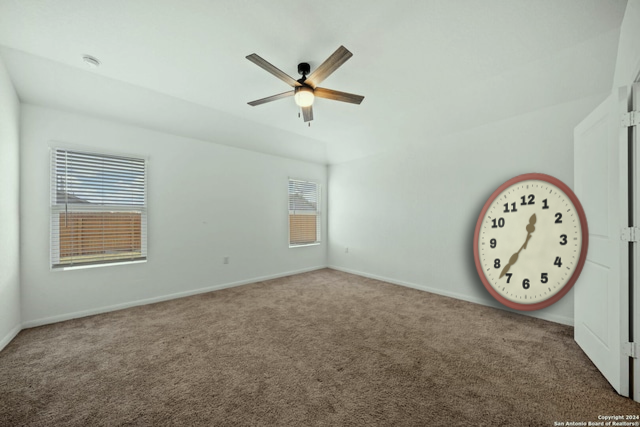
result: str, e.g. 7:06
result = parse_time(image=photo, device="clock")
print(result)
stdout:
12:37
